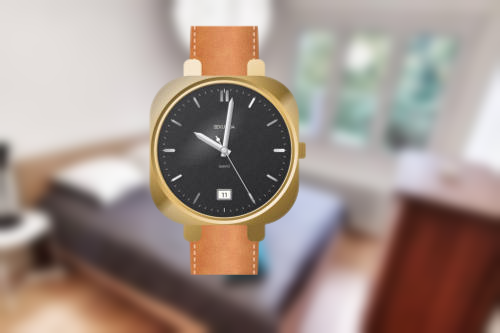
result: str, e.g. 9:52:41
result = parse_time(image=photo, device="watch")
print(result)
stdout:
10:01:25
